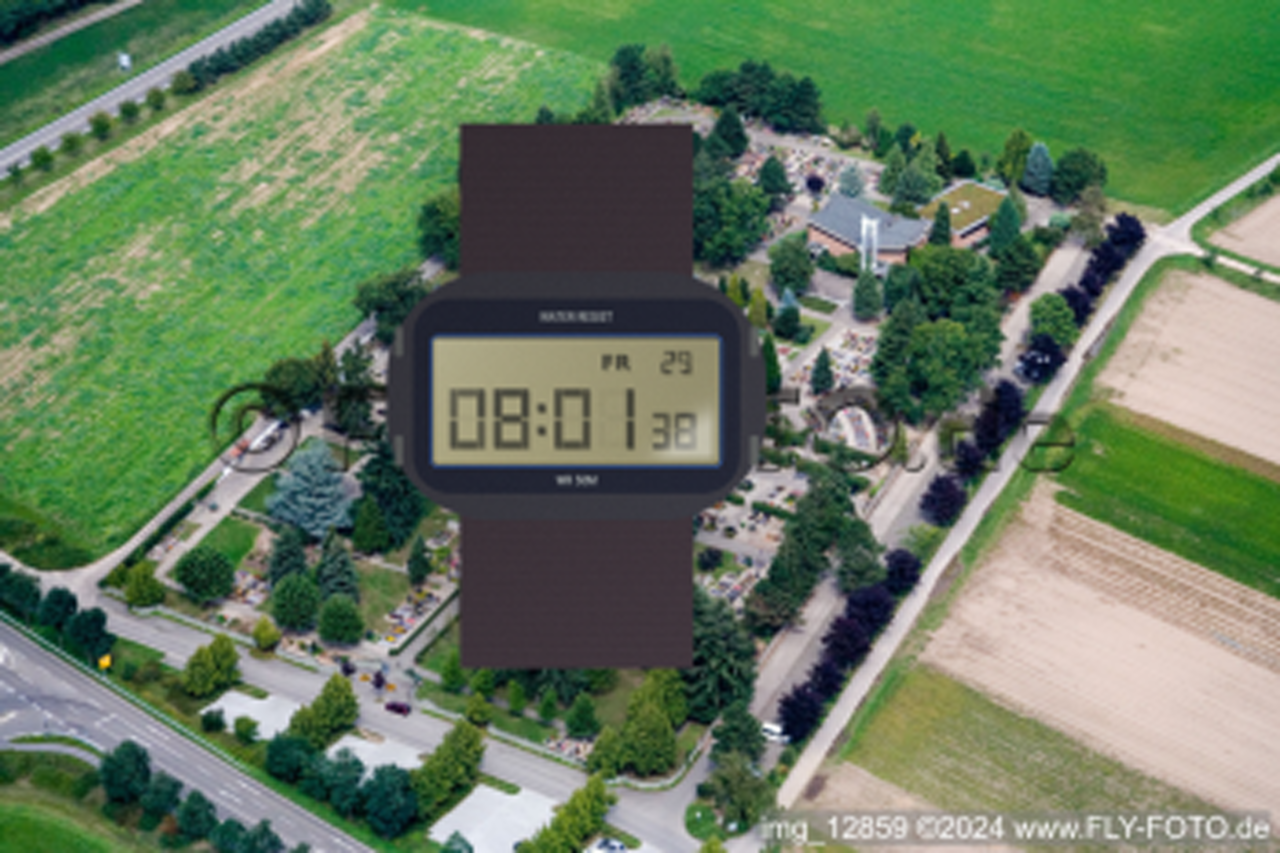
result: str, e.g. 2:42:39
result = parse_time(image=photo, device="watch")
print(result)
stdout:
8:01:38
